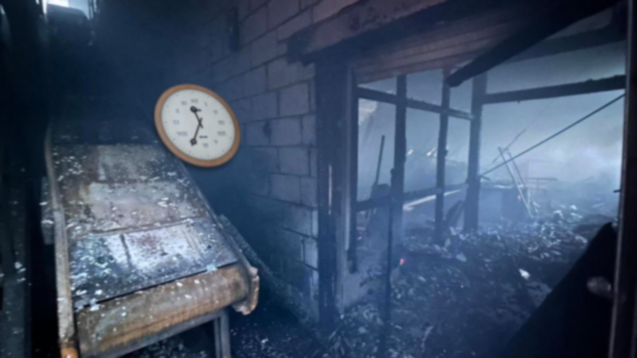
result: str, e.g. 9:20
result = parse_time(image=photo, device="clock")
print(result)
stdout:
11:35
